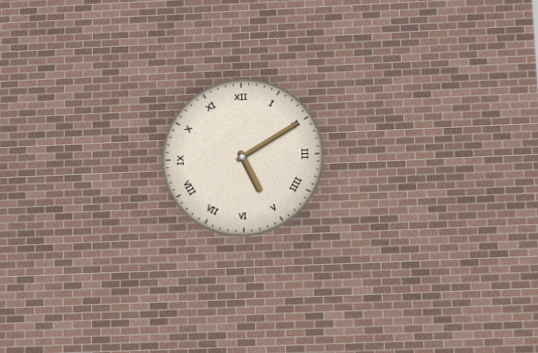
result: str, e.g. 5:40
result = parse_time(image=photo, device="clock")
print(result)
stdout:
5:10
